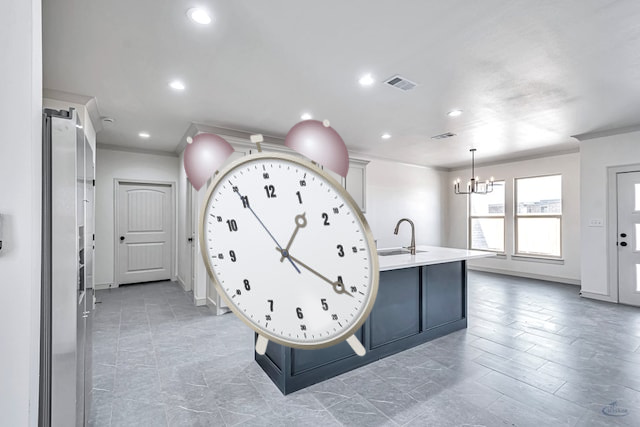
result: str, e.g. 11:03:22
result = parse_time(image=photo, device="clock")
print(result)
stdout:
1:20:55
